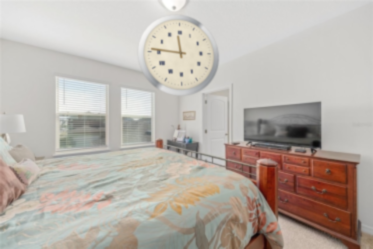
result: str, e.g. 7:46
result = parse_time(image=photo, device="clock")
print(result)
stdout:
11:46
